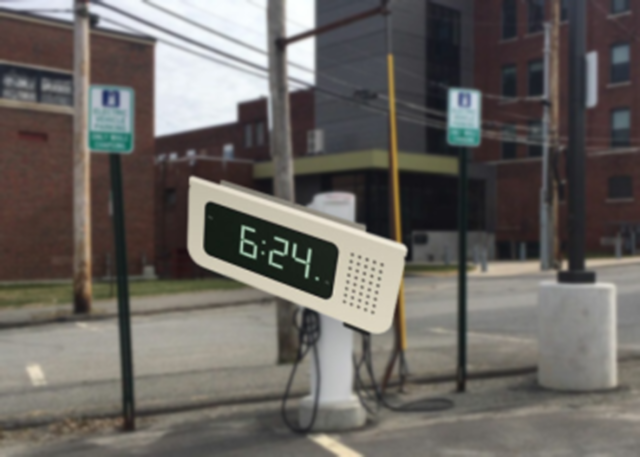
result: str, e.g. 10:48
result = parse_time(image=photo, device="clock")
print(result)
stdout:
6:24
